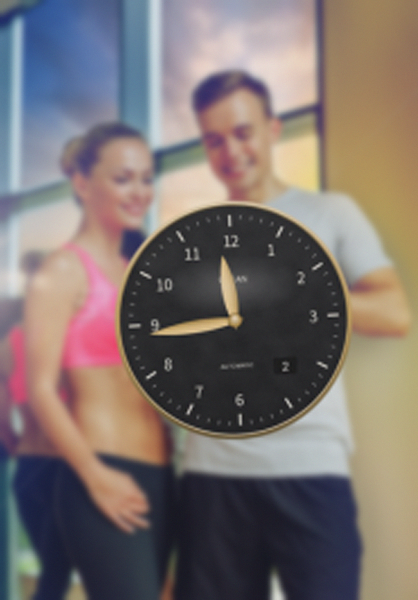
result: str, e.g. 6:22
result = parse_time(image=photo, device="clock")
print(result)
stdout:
11:44
